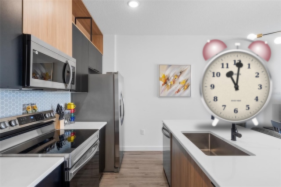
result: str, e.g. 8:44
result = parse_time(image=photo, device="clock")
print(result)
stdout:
11:01
